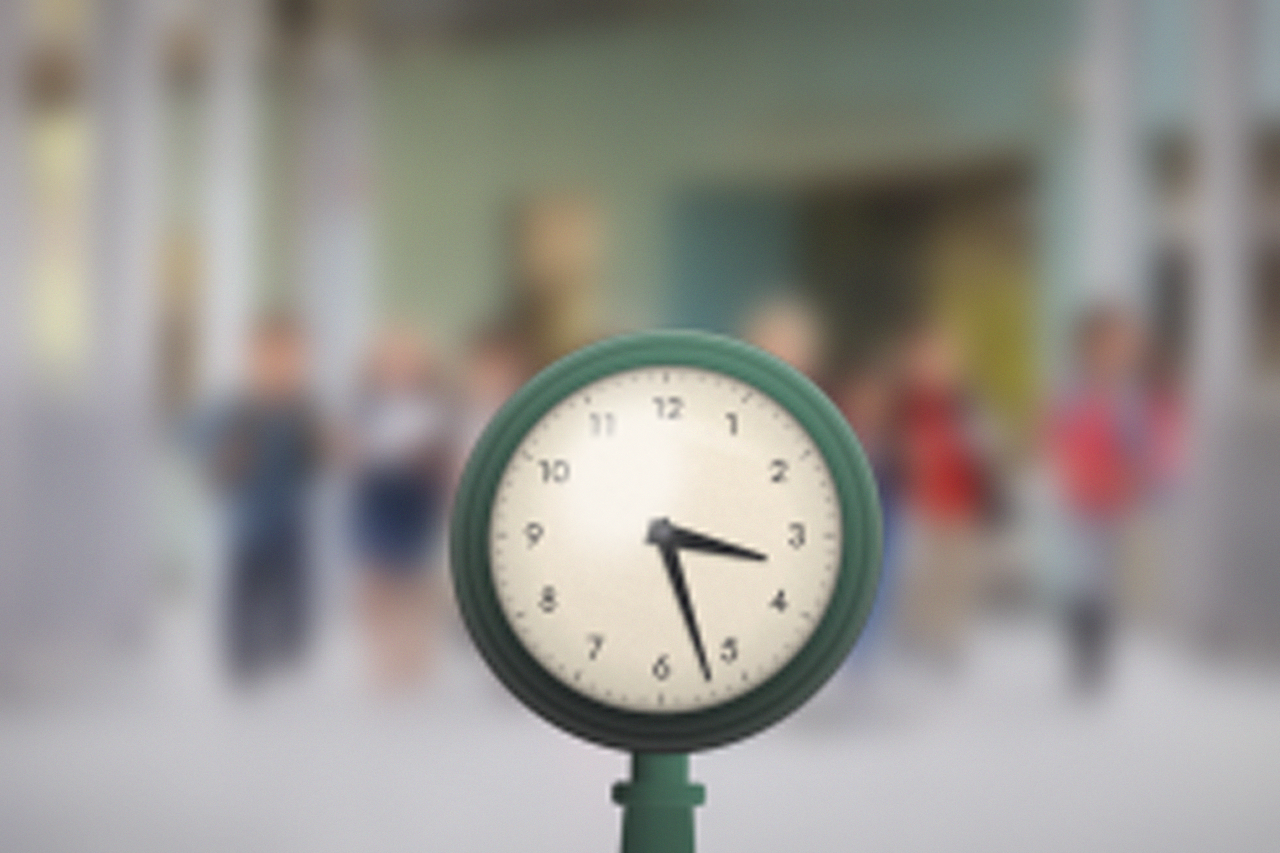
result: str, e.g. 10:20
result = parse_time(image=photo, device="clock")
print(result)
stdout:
3:27
